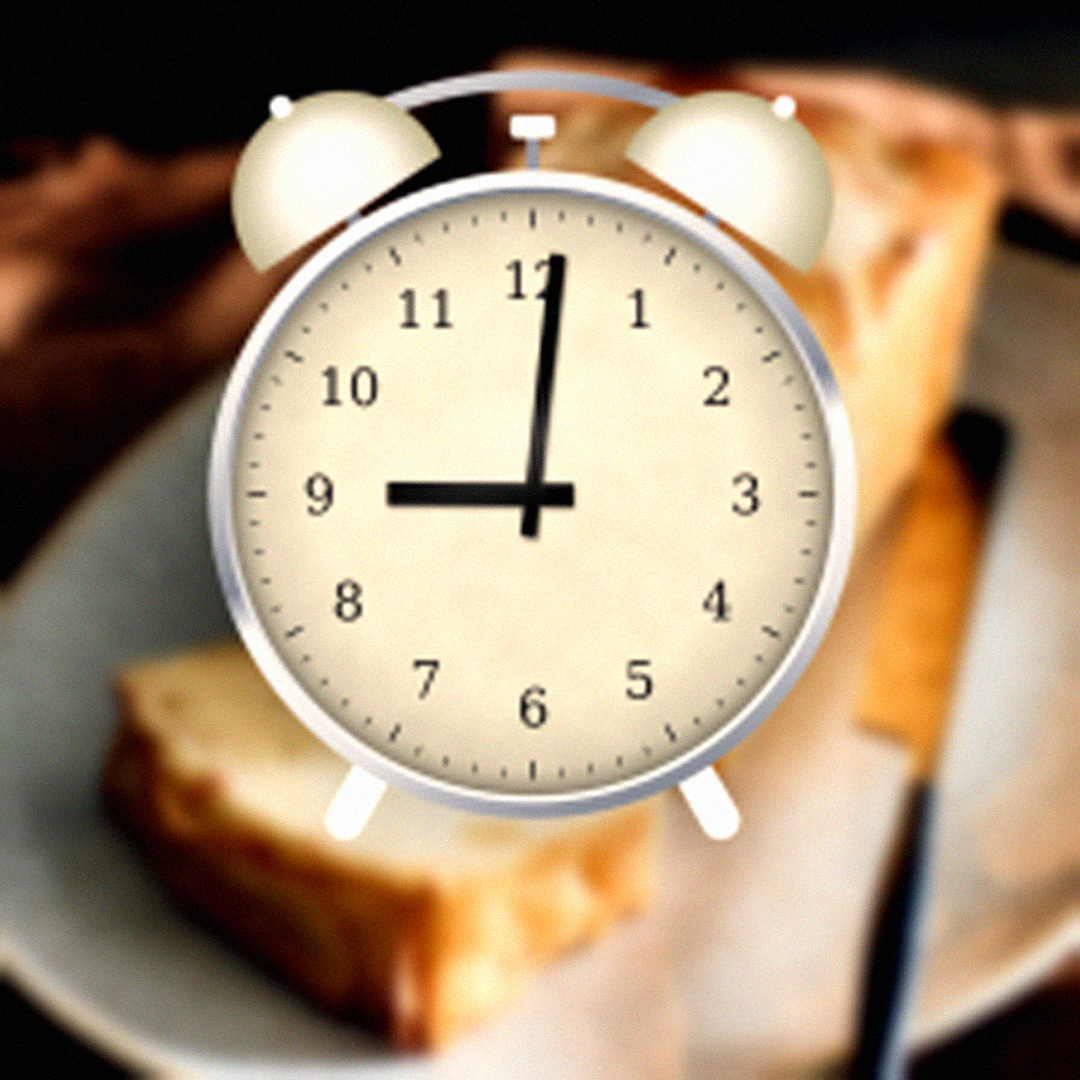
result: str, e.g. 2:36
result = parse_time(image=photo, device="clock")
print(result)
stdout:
9:01
